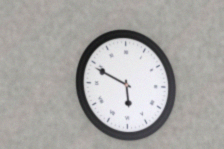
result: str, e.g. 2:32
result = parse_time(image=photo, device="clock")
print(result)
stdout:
5:49
